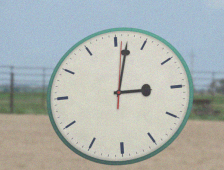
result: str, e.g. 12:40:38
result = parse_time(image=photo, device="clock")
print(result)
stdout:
3:02:01
